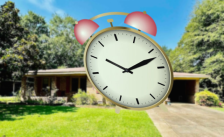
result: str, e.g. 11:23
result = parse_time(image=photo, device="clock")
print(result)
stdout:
10:12
